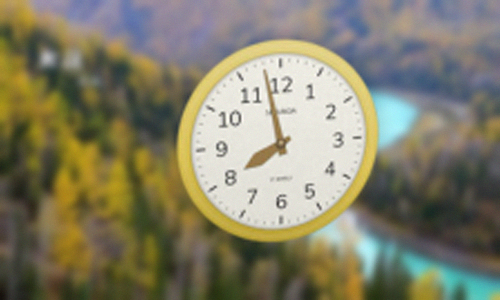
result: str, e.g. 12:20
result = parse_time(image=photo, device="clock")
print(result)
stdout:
7:58
